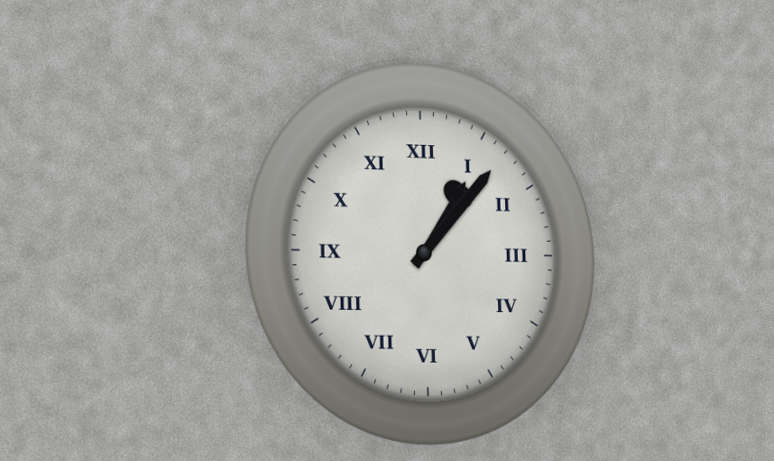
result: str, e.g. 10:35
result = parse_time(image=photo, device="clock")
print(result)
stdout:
1:07
